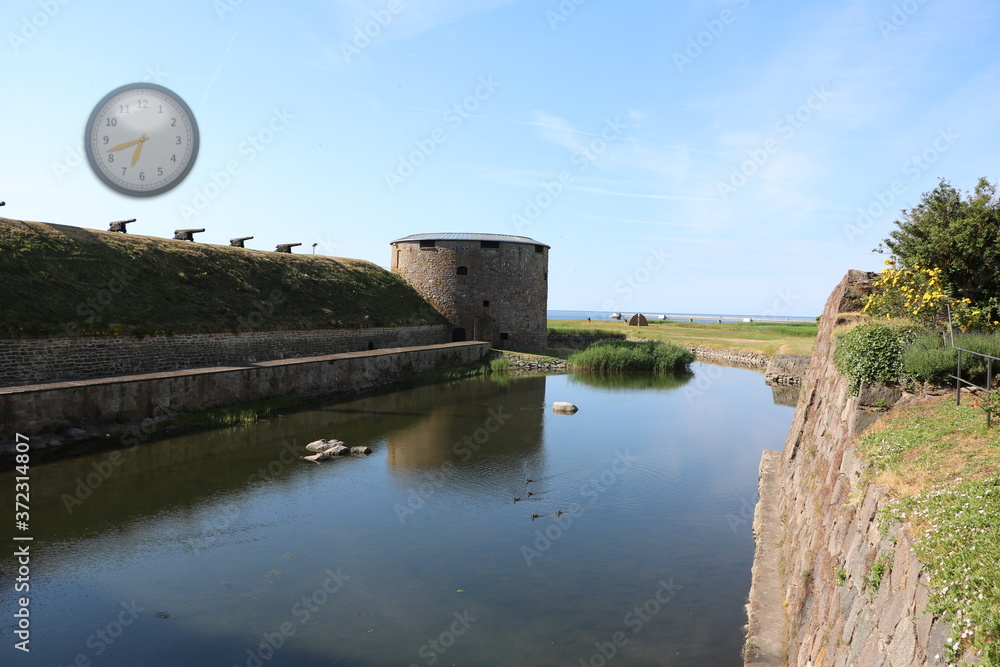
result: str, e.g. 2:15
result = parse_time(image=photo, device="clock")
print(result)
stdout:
6:42
